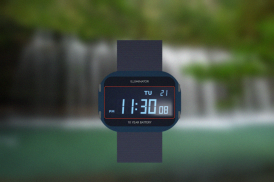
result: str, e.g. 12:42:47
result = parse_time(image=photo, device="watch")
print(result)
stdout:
11:30:08
